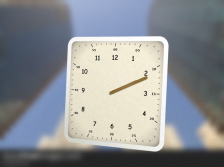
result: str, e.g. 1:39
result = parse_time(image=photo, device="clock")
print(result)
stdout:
2:11
